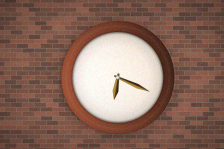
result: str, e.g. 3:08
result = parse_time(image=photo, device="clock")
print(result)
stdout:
6:19
